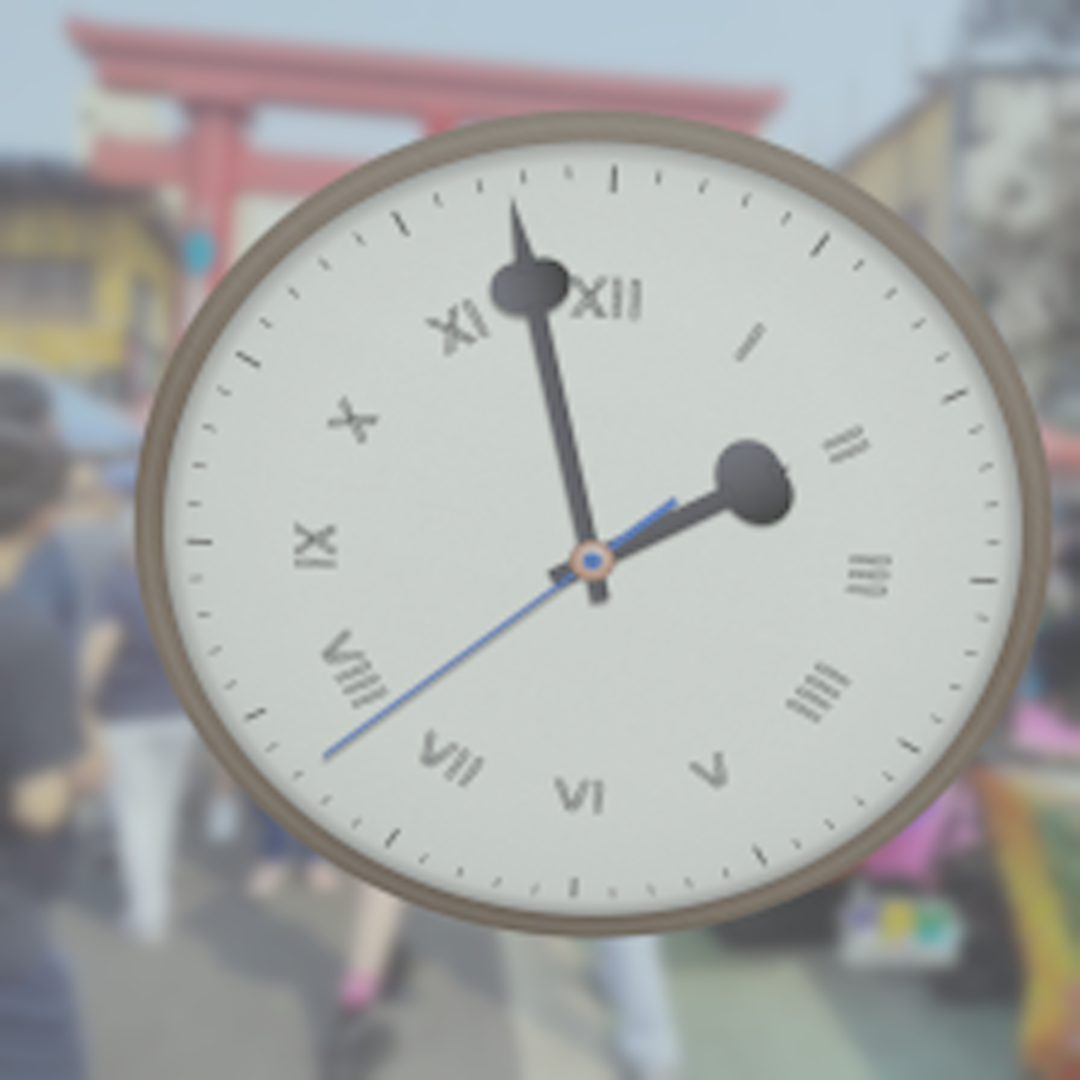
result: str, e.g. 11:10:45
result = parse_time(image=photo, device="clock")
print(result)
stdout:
1:57:38
